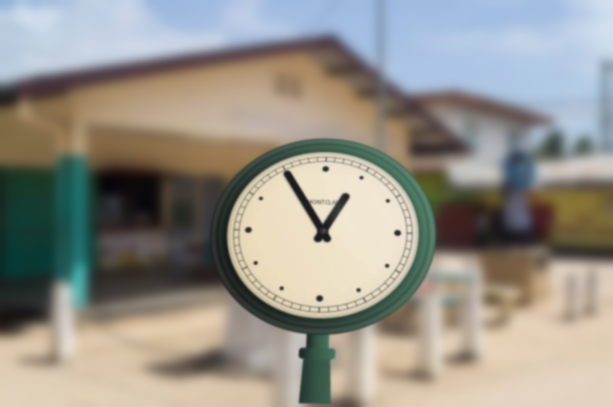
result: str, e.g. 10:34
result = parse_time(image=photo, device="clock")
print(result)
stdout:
12:55
